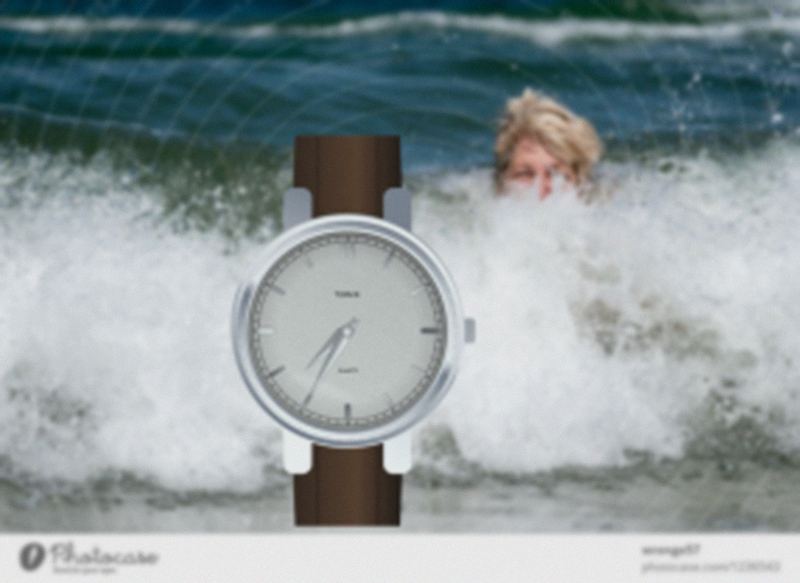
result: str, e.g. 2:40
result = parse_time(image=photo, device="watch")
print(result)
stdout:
7:35
